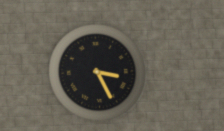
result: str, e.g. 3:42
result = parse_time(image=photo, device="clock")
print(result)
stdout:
3:26
